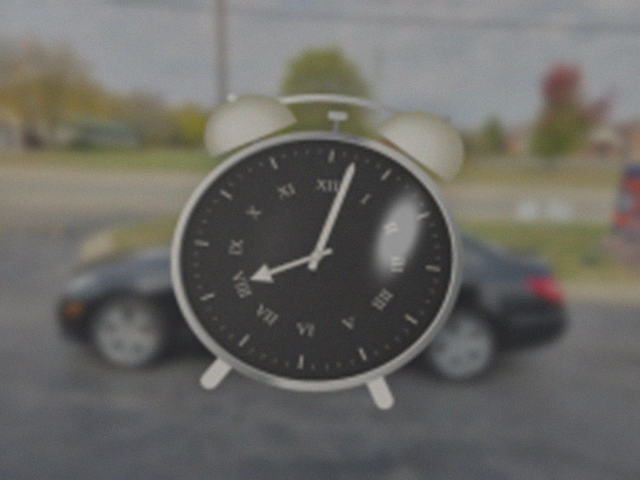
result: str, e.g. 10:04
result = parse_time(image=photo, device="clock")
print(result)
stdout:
8:02
